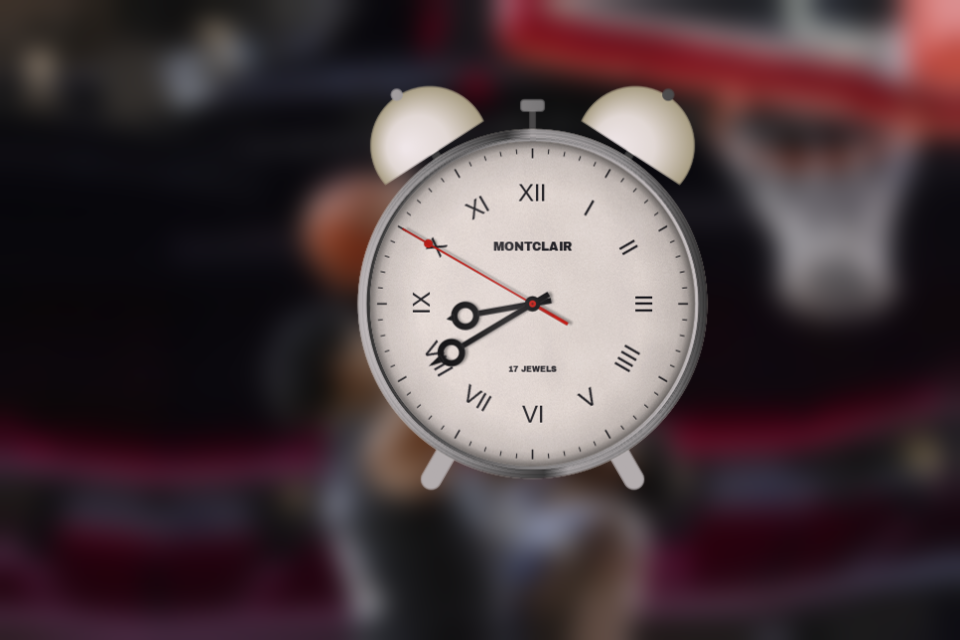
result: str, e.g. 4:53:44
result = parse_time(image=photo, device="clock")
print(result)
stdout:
8:39:50
